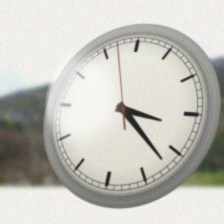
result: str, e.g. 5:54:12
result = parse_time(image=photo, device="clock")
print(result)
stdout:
3:21:57
